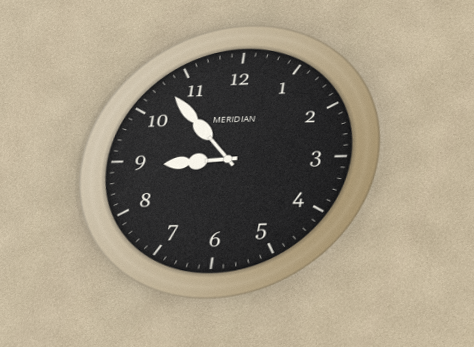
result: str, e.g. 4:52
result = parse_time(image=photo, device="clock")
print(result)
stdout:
8:53
